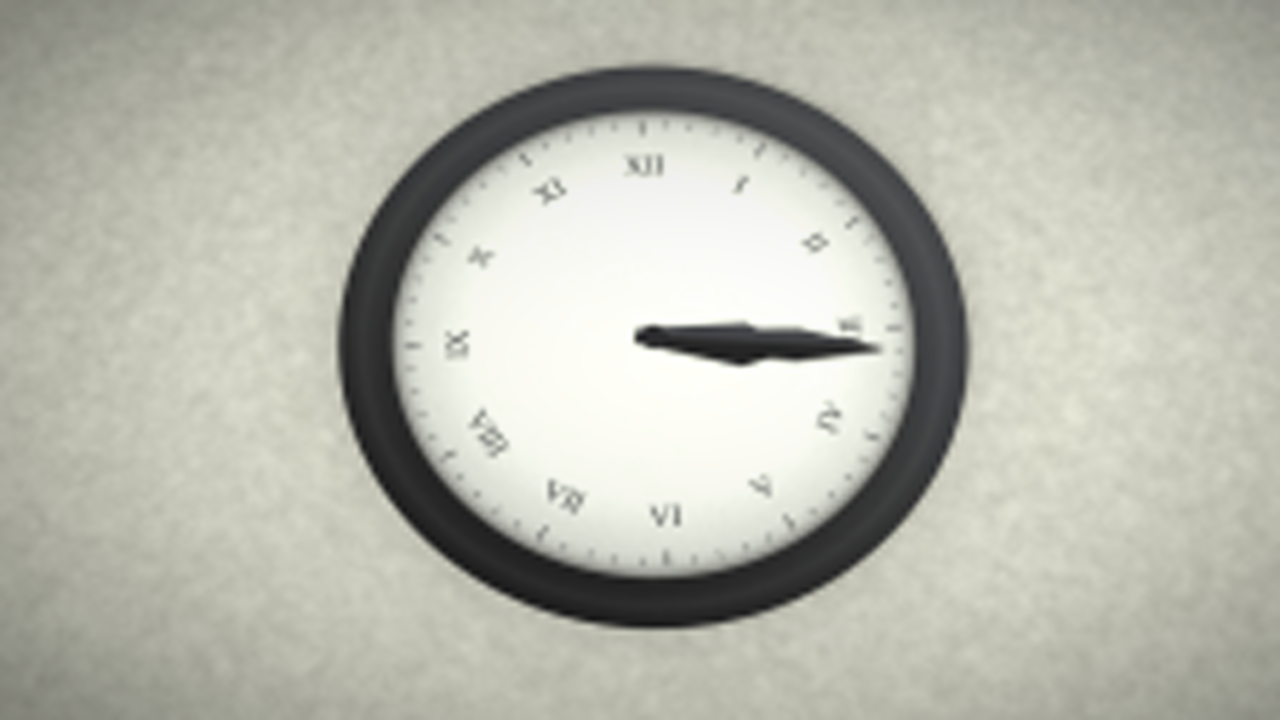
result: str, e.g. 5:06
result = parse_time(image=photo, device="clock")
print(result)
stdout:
3:16
